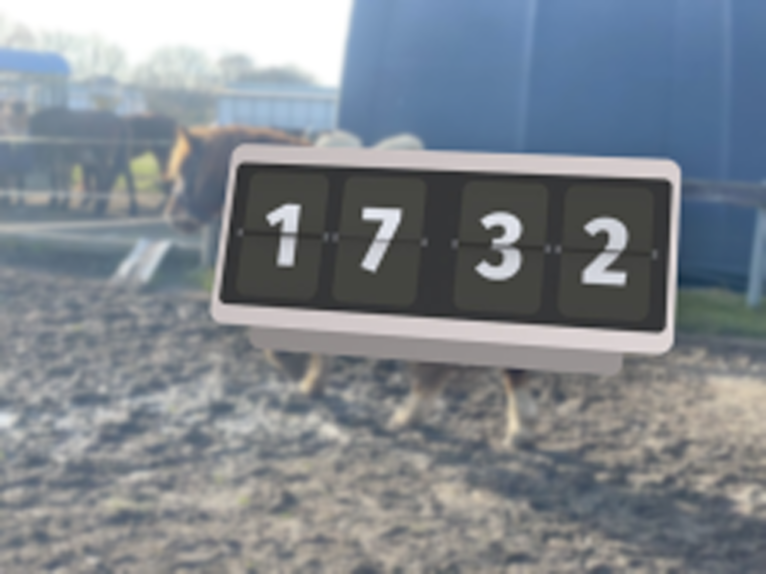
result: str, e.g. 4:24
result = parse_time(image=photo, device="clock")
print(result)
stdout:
17:32
